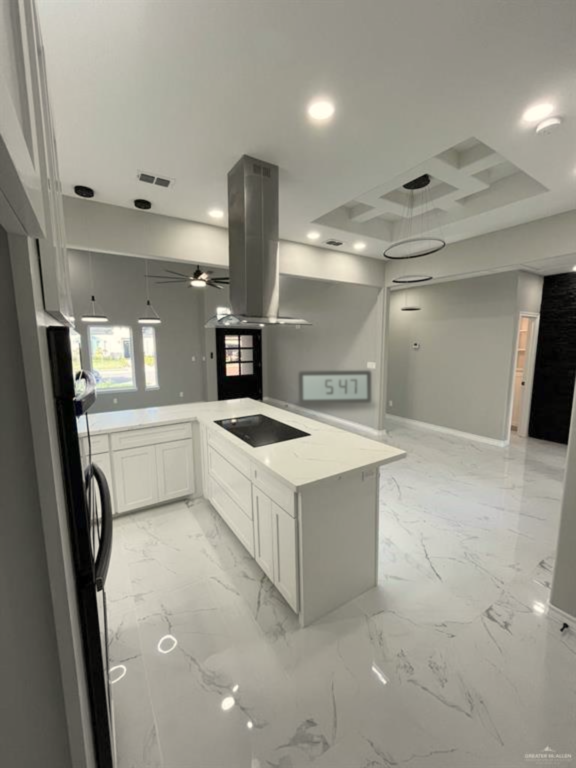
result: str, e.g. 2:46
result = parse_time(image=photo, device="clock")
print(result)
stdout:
5:47
